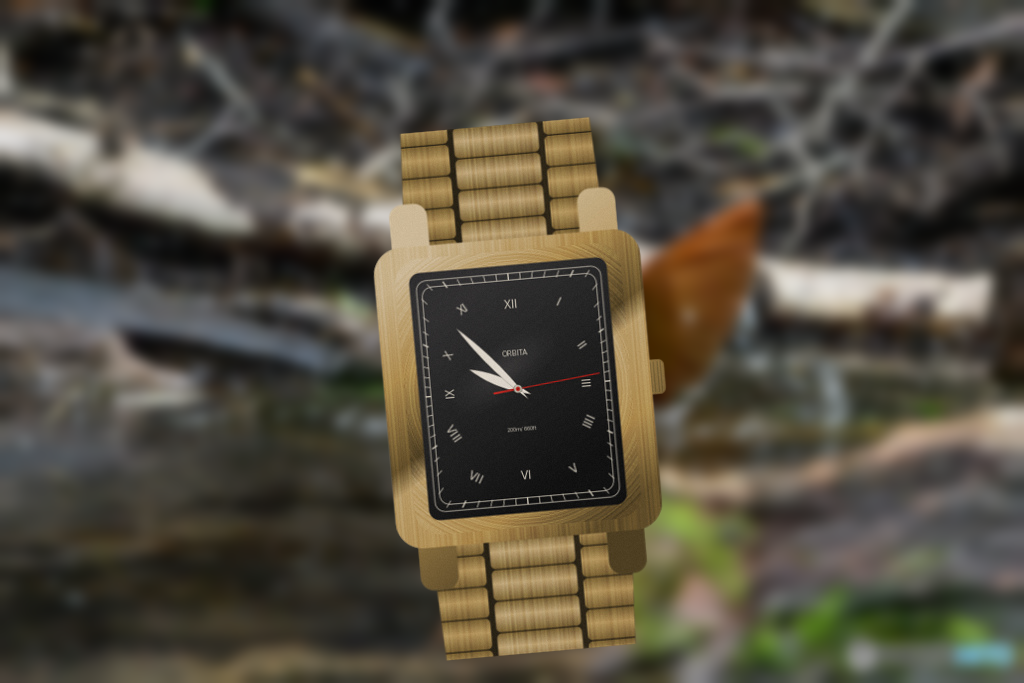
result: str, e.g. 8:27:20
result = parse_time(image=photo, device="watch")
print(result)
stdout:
9:53:14
